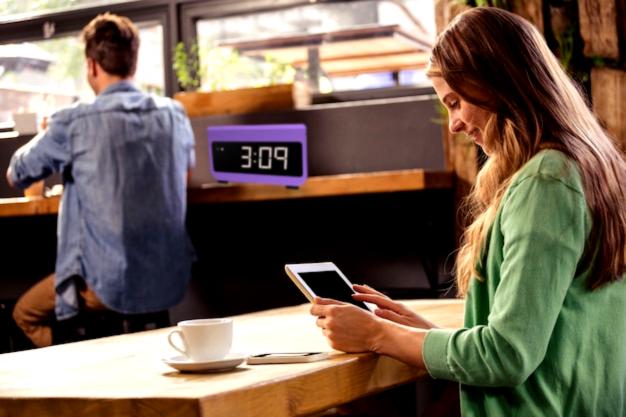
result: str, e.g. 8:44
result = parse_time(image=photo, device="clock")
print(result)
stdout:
3:09
